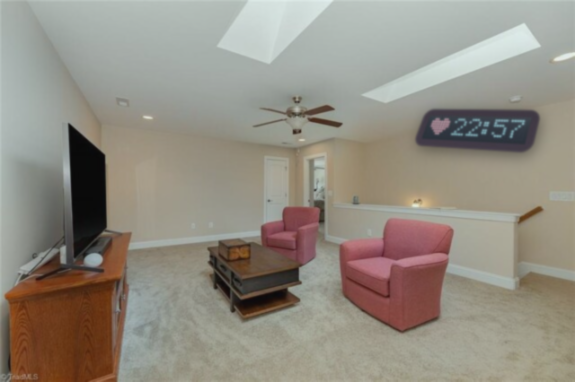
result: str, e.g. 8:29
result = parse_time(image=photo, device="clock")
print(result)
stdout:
22:57
